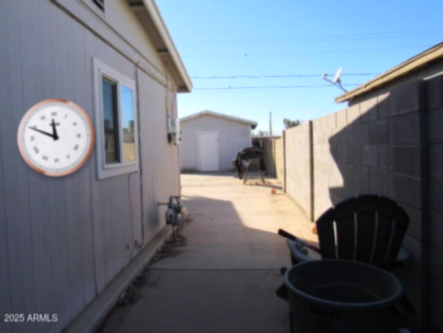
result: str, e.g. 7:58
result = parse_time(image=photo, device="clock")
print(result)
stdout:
11:49
